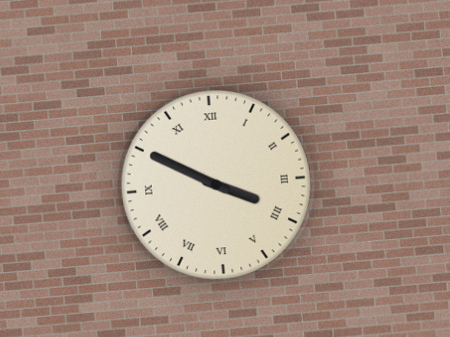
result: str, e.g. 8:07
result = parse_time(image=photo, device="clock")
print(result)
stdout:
3:50
